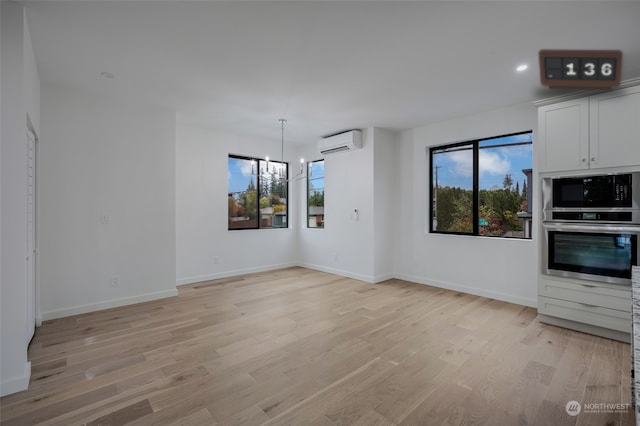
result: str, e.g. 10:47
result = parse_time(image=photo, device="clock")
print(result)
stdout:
1:36
